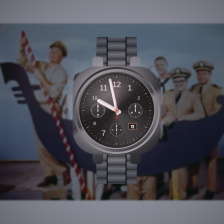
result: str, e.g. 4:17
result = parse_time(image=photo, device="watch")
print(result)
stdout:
9:58
